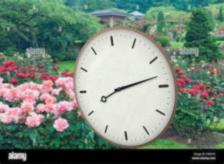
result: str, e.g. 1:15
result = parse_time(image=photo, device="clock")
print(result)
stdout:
8:13
